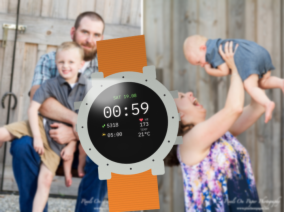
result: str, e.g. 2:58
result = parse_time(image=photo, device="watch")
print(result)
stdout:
0:59
